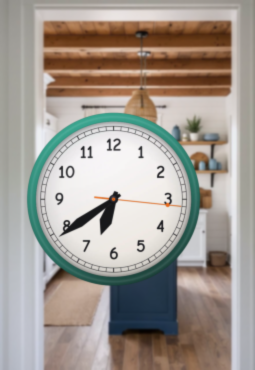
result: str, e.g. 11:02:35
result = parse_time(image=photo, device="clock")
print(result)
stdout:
6:39:16
